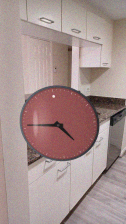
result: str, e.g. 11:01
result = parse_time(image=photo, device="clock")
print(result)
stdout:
4:46
